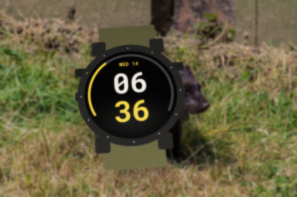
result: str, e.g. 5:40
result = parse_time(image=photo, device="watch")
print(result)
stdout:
6:36
